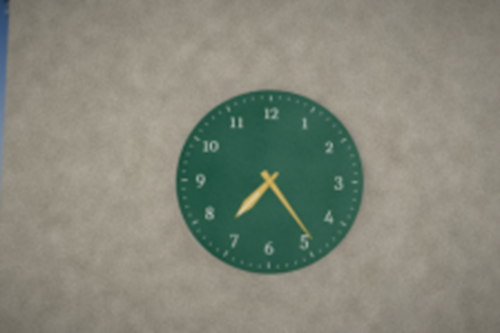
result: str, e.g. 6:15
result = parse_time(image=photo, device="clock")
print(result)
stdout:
7:24
